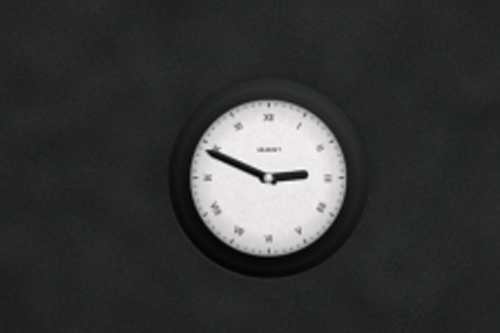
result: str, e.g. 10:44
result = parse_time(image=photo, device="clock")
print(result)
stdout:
2:49
